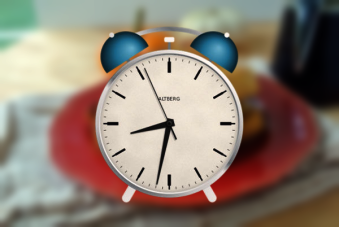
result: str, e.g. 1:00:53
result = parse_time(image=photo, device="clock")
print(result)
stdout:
8:31:56
